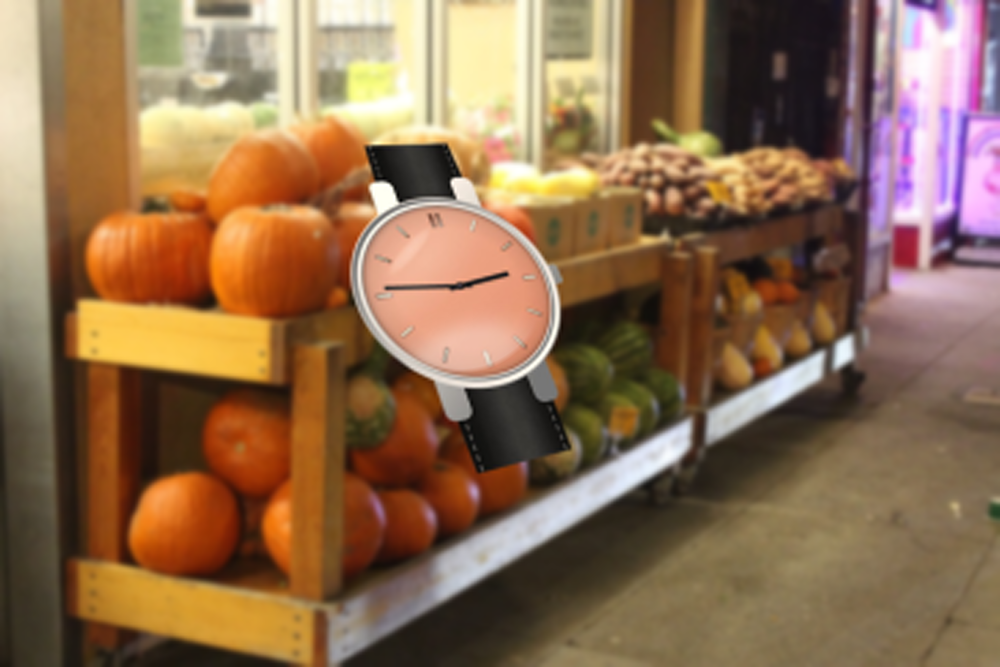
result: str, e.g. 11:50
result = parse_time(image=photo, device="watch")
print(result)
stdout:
2:46
